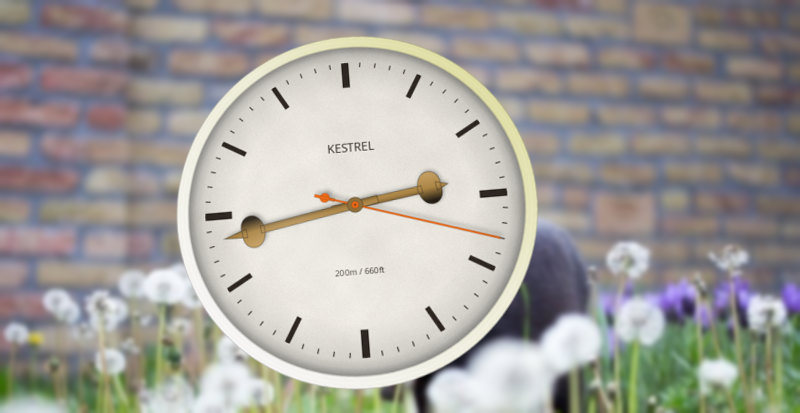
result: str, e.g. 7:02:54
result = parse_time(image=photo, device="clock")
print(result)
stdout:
2:43:18
